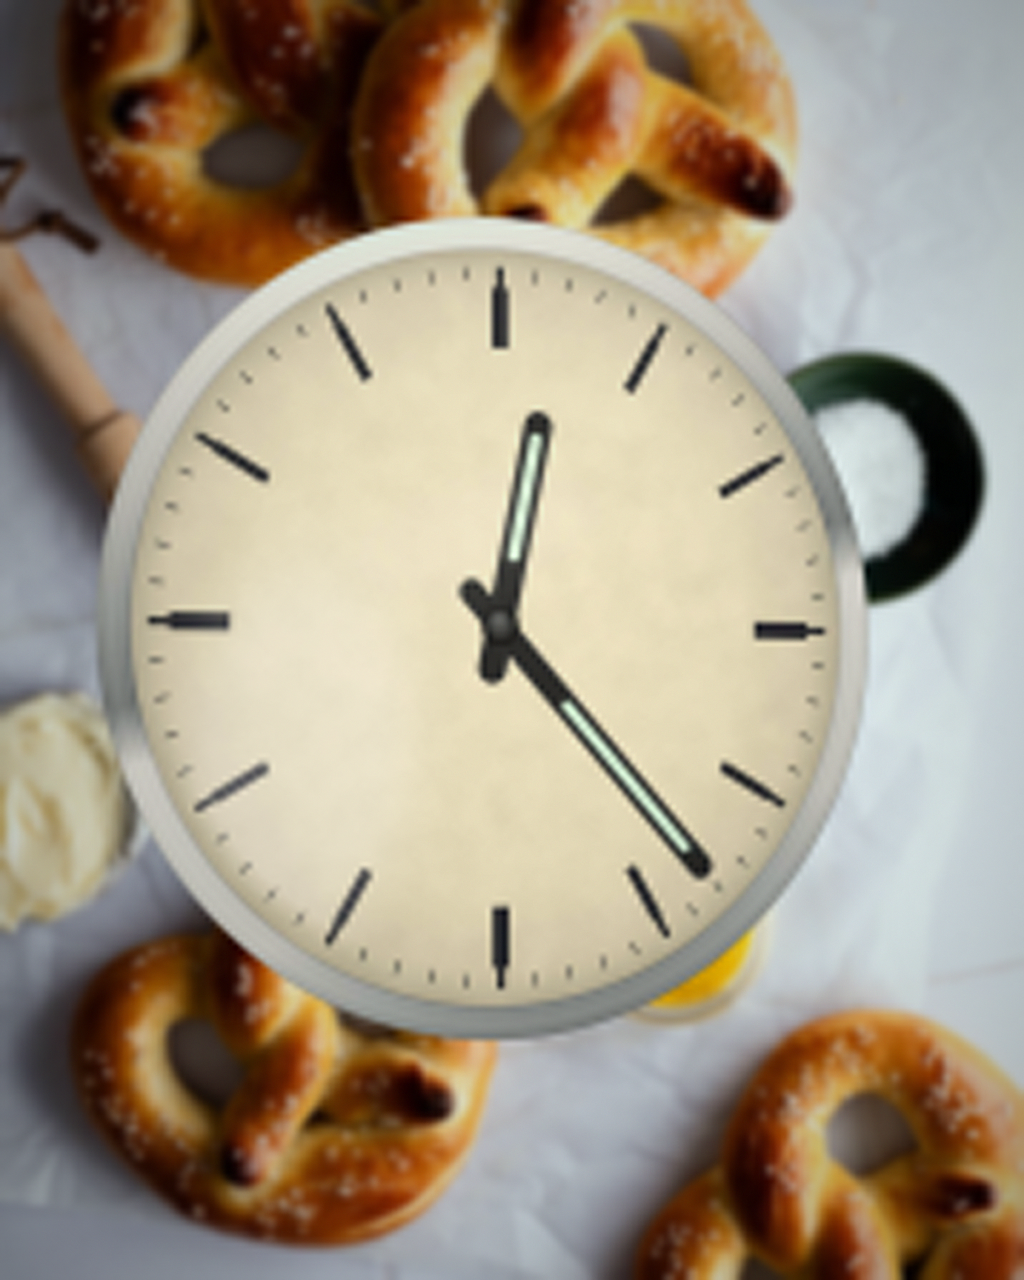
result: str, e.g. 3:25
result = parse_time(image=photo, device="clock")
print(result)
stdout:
12:23
